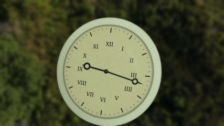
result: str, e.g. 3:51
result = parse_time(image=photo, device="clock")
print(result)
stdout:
9:17
